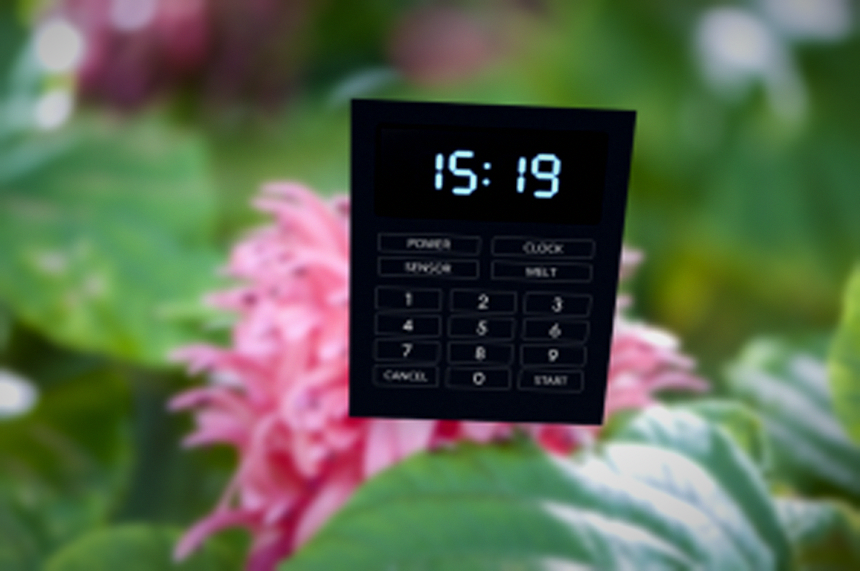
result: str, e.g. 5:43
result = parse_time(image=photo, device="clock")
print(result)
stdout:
15:19
